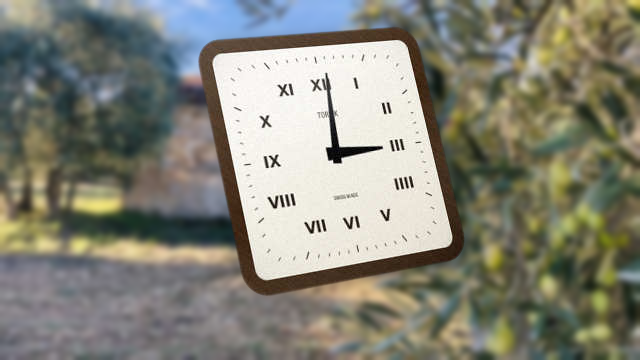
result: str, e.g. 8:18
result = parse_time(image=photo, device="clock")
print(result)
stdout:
3:01
